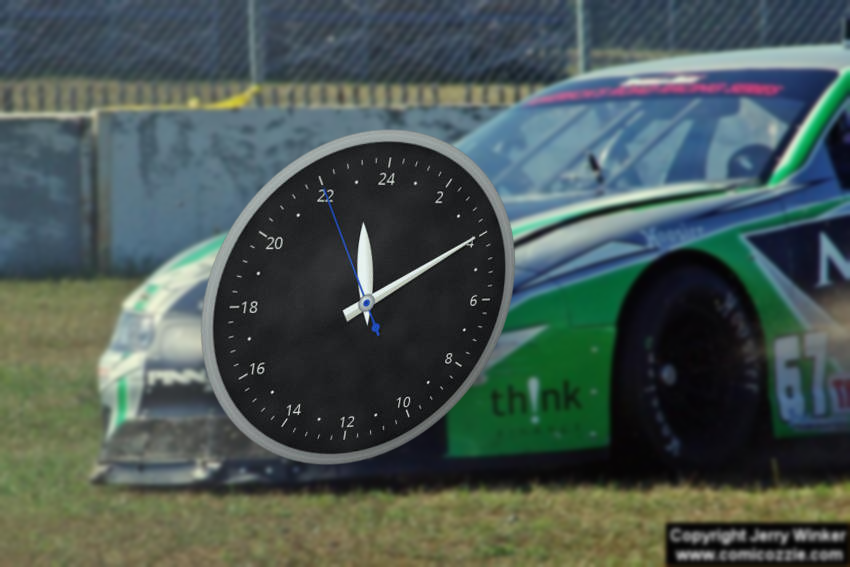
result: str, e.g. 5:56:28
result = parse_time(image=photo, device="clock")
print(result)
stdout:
23:09:55
